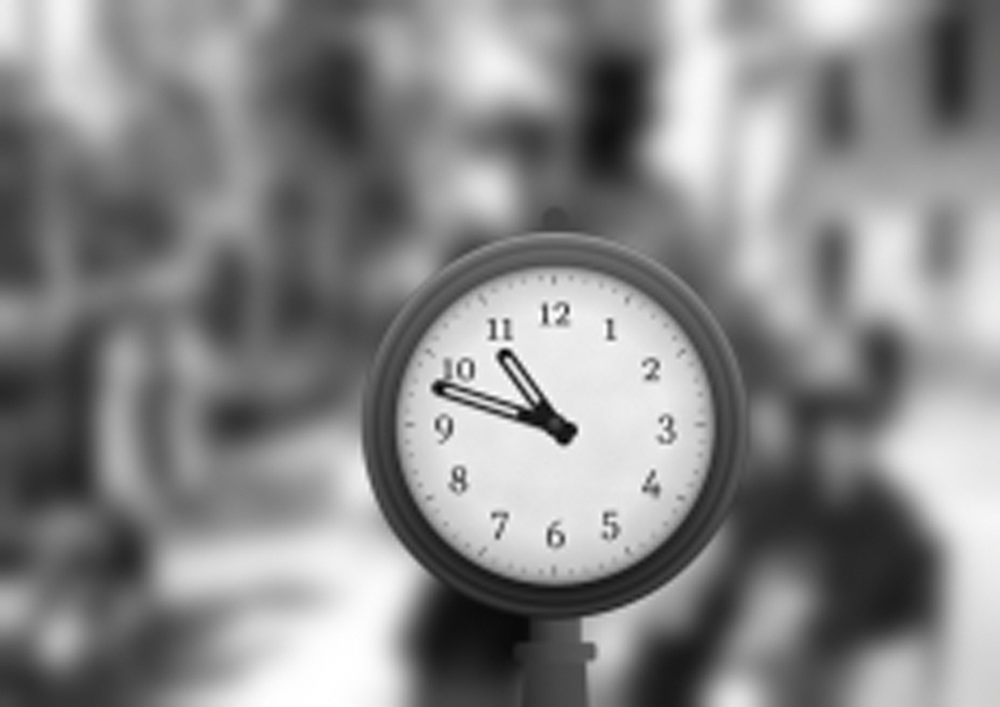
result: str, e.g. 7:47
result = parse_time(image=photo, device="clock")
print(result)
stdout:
10:48
